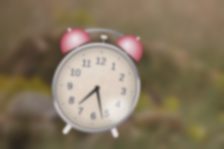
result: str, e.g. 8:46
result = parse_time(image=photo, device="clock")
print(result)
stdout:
7:27
